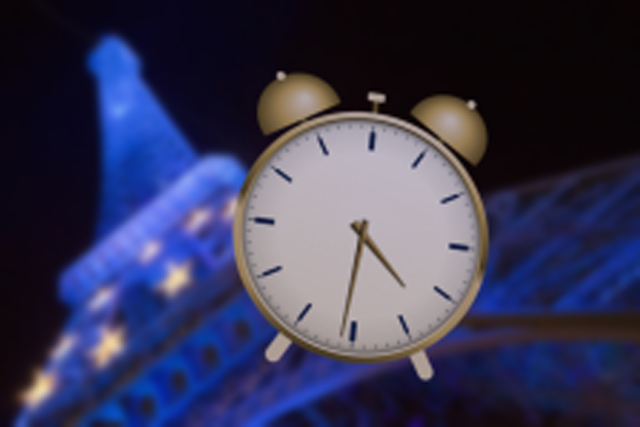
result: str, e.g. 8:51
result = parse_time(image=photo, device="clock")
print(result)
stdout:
4:31
